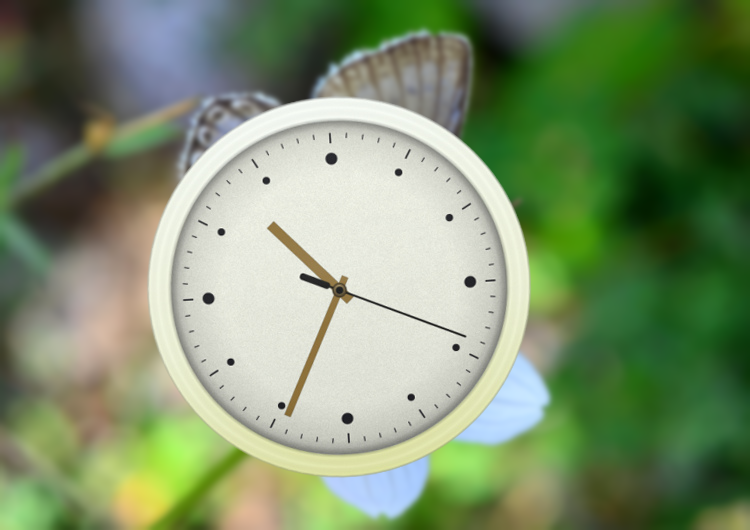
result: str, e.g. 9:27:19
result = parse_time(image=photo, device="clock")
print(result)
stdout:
10:34:19
